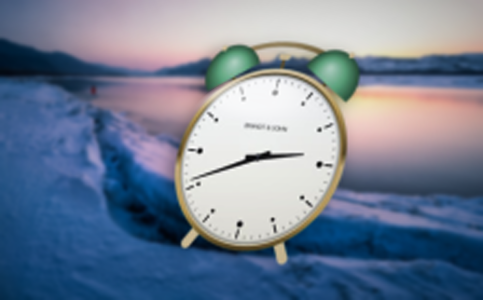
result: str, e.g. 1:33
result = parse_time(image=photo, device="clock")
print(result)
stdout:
2:41
